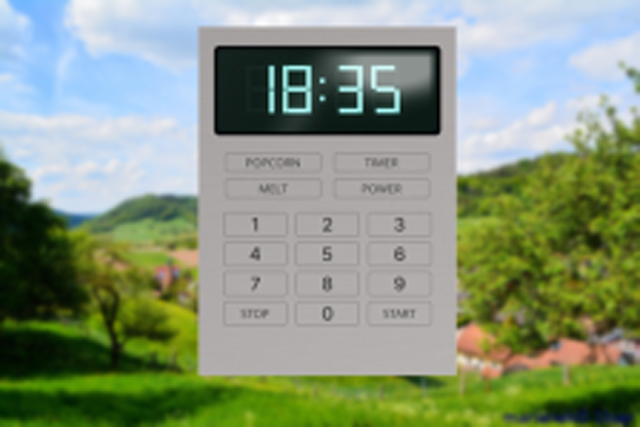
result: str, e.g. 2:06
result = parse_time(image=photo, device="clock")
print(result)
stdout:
18:35
